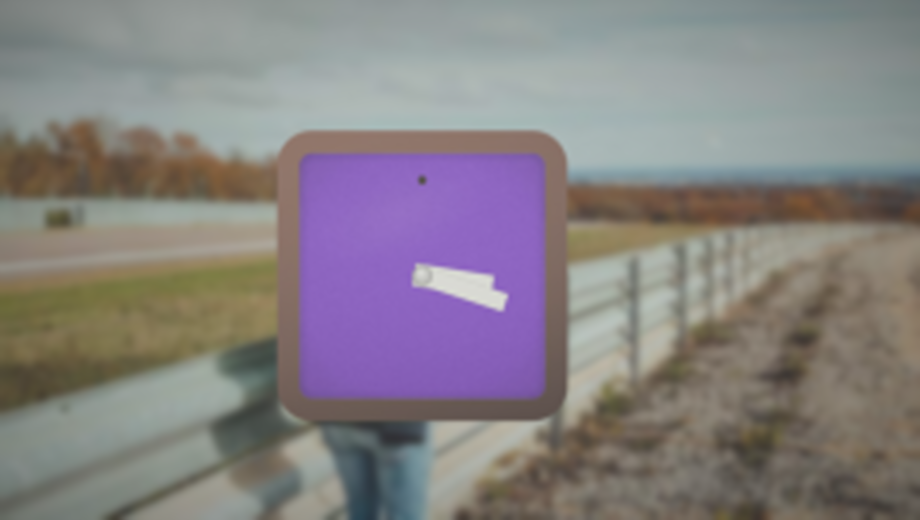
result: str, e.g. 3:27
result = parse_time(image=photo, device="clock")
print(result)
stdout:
3:18
